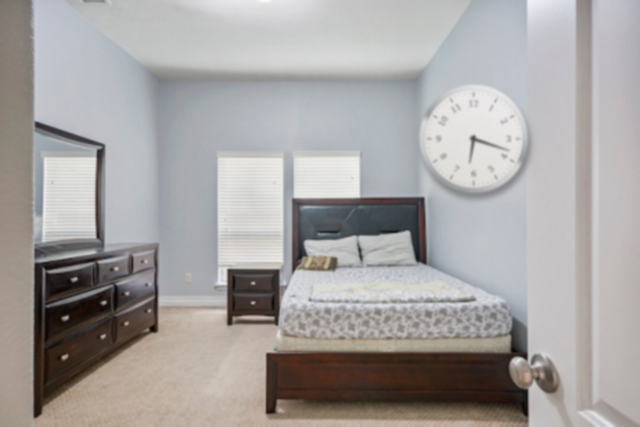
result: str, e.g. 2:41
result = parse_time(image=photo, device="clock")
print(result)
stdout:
6:18
